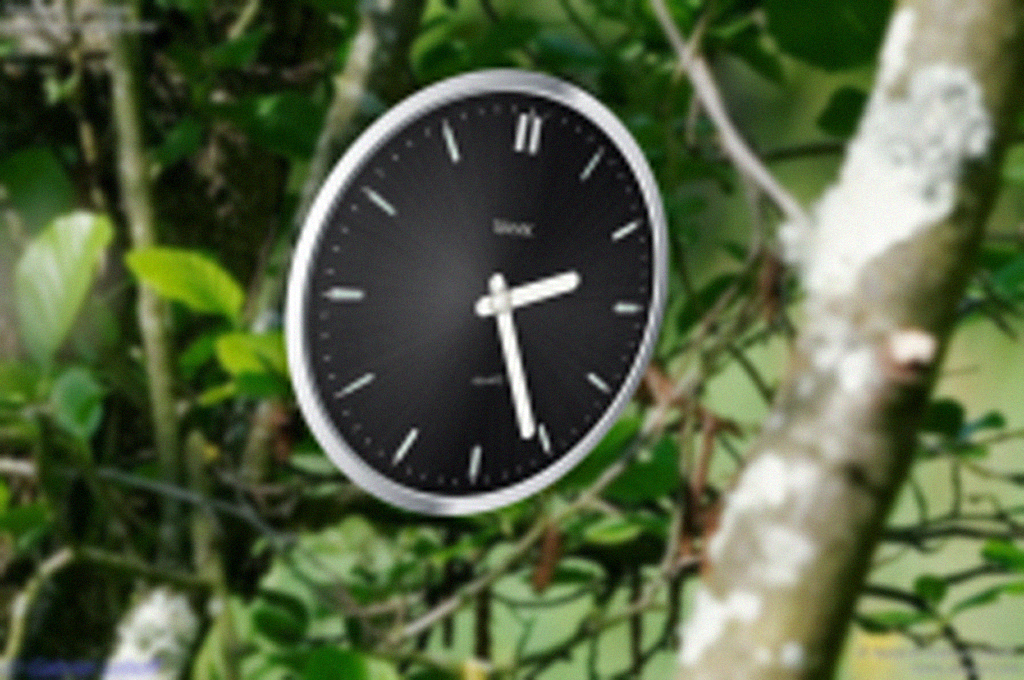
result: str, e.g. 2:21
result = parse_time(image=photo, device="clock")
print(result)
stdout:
2:26
